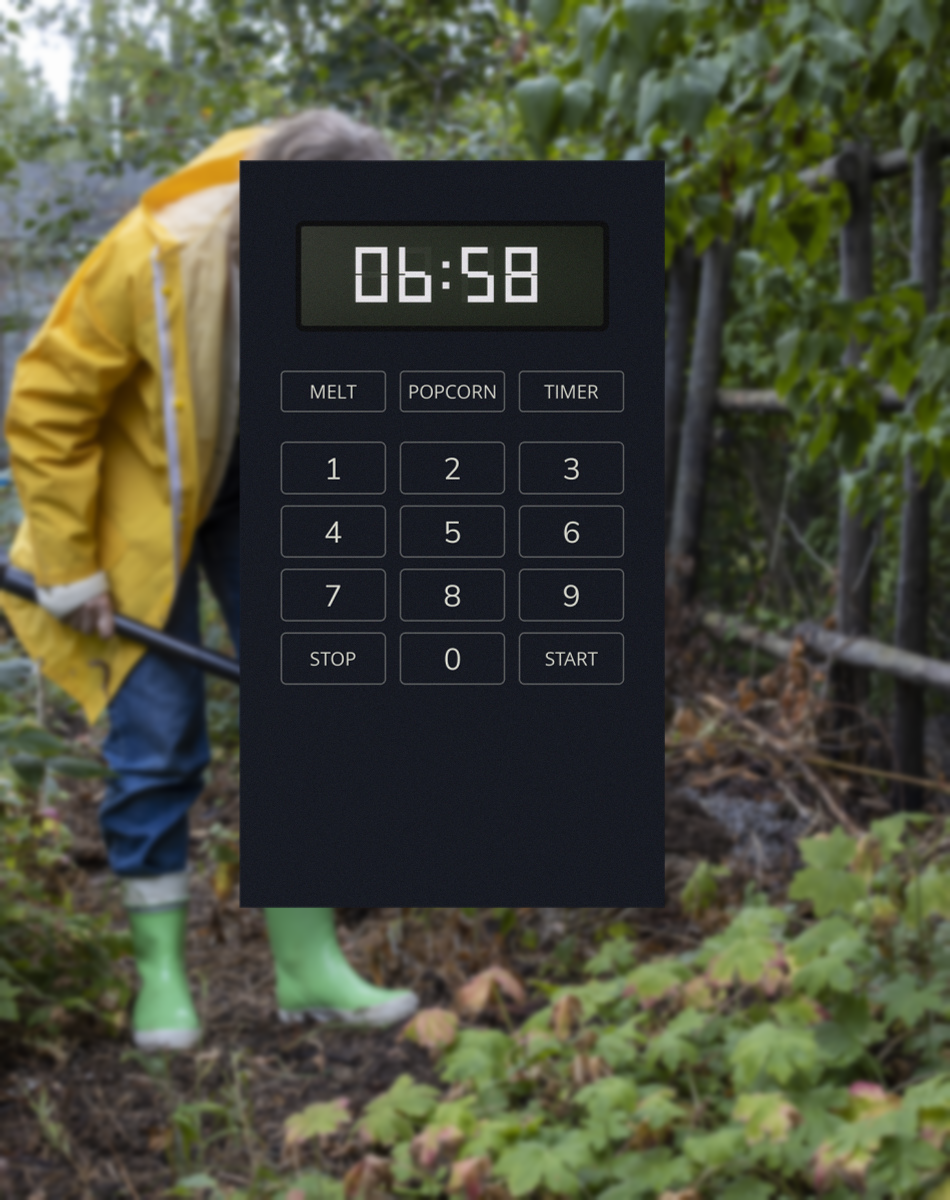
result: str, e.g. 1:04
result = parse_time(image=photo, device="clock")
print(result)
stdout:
6:58
